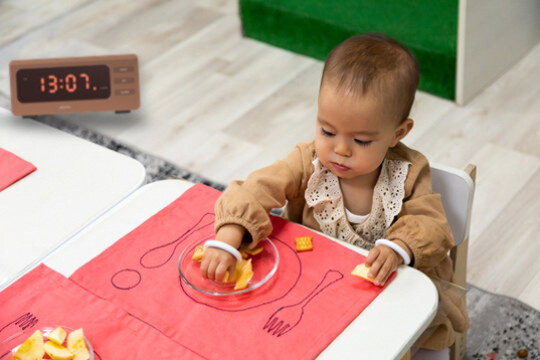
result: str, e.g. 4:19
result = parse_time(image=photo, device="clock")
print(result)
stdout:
13:07
